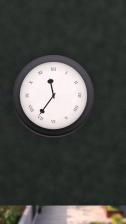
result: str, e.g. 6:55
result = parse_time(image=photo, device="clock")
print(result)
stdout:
11:36
